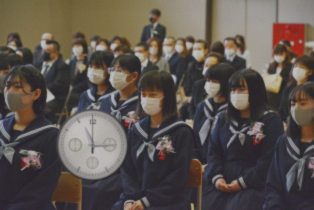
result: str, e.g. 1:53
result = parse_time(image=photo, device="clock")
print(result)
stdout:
11:15
